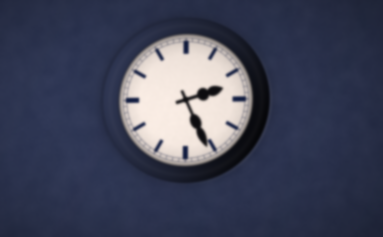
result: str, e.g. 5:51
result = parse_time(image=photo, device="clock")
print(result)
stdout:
2:26
